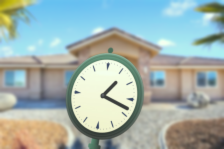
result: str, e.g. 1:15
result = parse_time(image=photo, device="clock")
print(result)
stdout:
1:18
